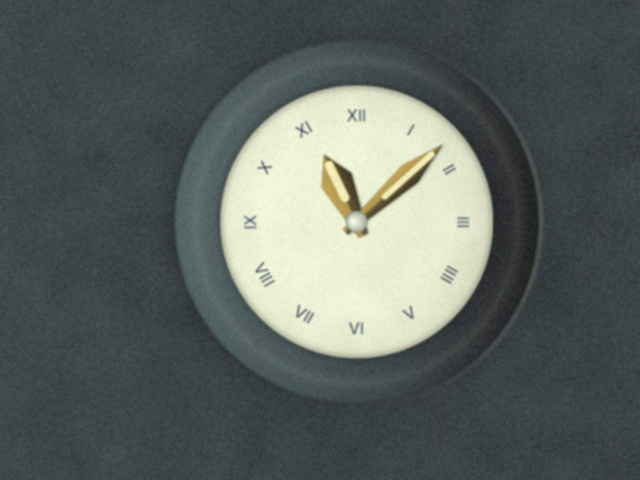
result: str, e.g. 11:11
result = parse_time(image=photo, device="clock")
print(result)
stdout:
11:08
